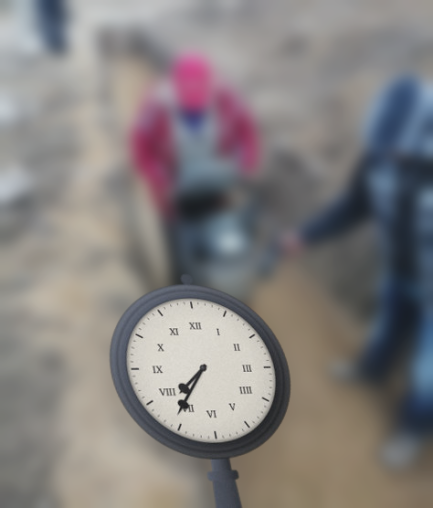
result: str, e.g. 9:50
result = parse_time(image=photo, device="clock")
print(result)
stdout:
7:36
